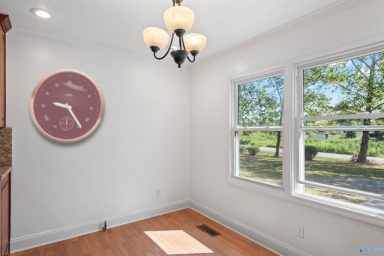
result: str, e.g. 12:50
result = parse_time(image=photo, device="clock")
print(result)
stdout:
9:24
